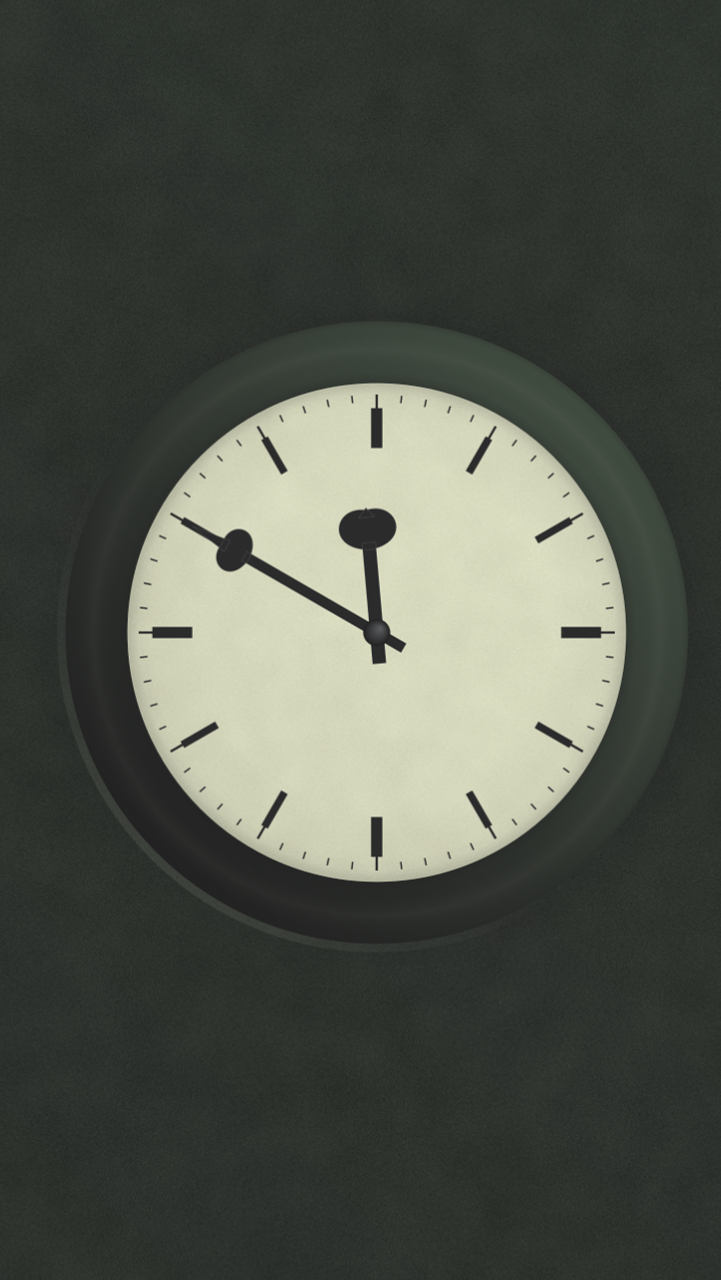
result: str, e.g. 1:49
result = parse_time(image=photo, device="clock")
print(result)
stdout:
11:50
